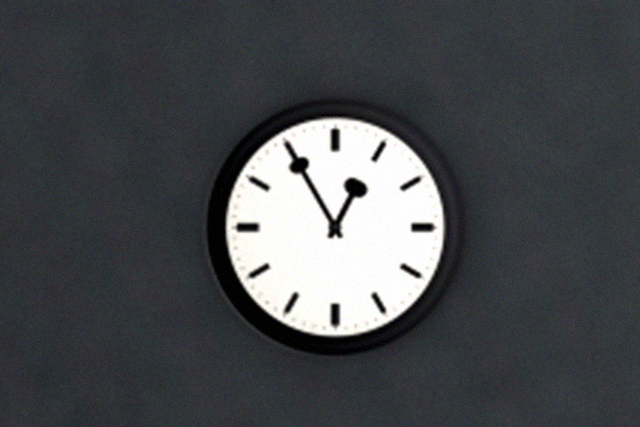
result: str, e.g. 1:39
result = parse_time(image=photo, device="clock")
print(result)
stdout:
12:55
